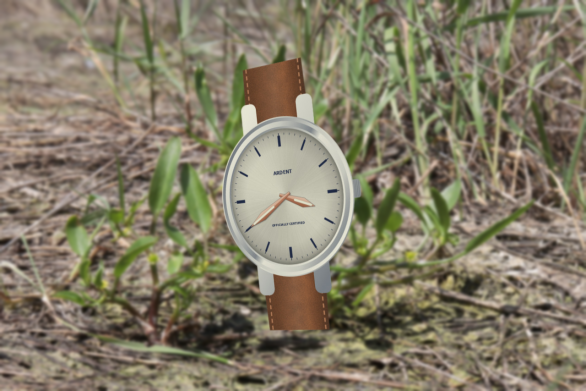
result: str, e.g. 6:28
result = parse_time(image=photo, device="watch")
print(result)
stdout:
3:40
